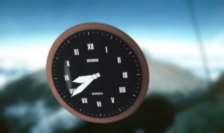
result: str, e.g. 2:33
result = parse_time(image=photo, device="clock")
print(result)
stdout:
8:39
